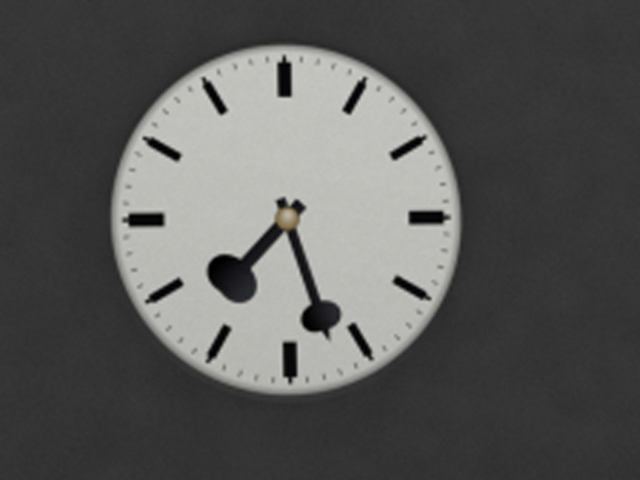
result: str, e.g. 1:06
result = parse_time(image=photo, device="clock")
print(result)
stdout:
7:27
